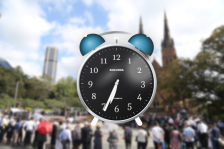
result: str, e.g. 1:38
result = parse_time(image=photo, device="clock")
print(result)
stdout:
6:34
